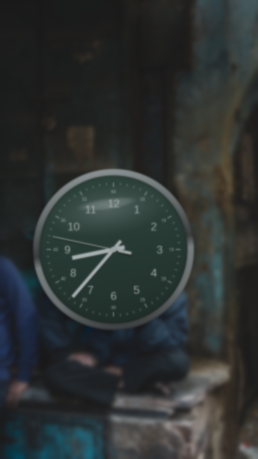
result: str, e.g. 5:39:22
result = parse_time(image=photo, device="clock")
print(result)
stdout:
8:36:47
